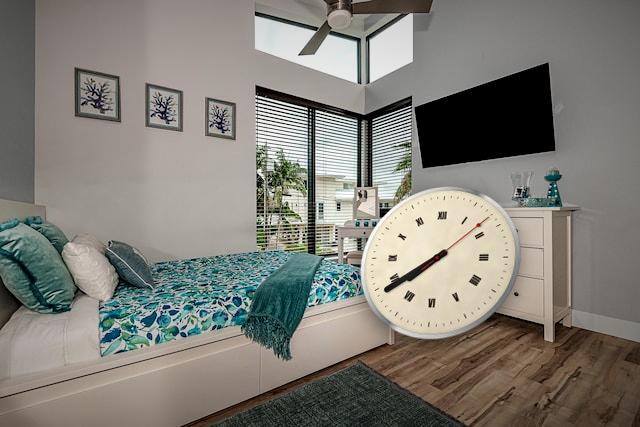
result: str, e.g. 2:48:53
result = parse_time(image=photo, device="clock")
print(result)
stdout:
7:39:08
